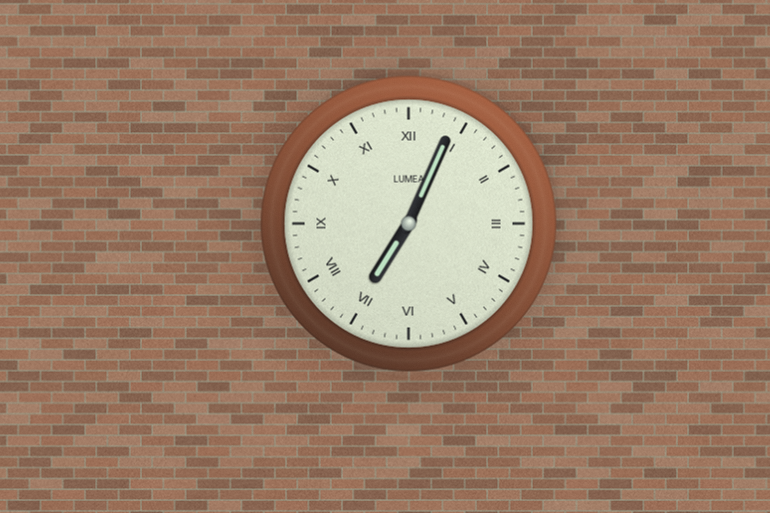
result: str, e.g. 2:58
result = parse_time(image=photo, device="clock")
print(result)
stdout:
7:04
